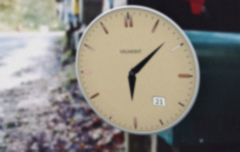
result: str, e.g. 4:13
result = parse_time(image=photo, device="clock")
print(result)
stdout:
6:08
